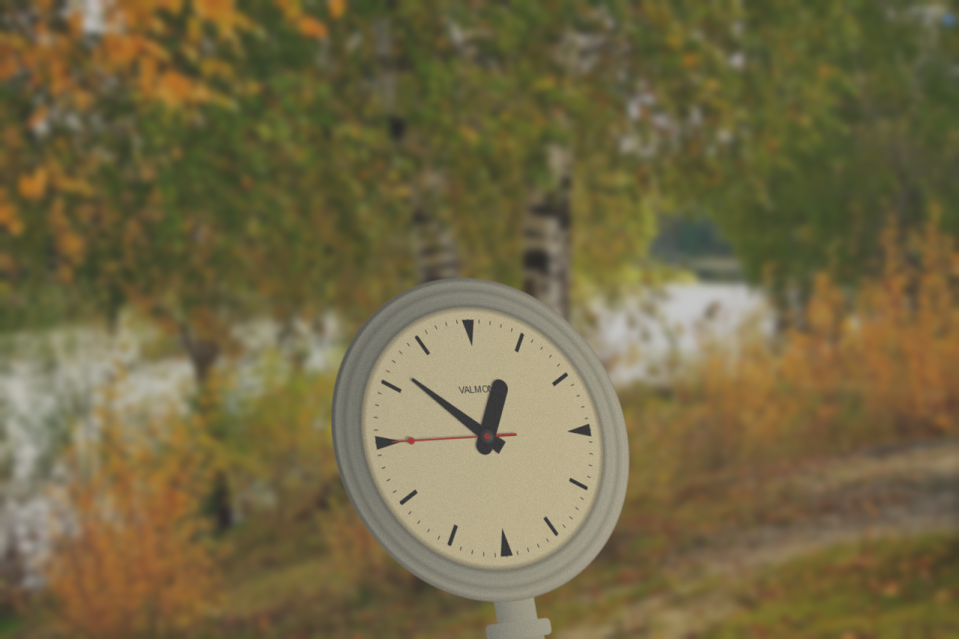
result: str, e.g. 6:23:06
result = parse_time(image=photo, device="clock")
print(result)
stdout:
12:51:45
